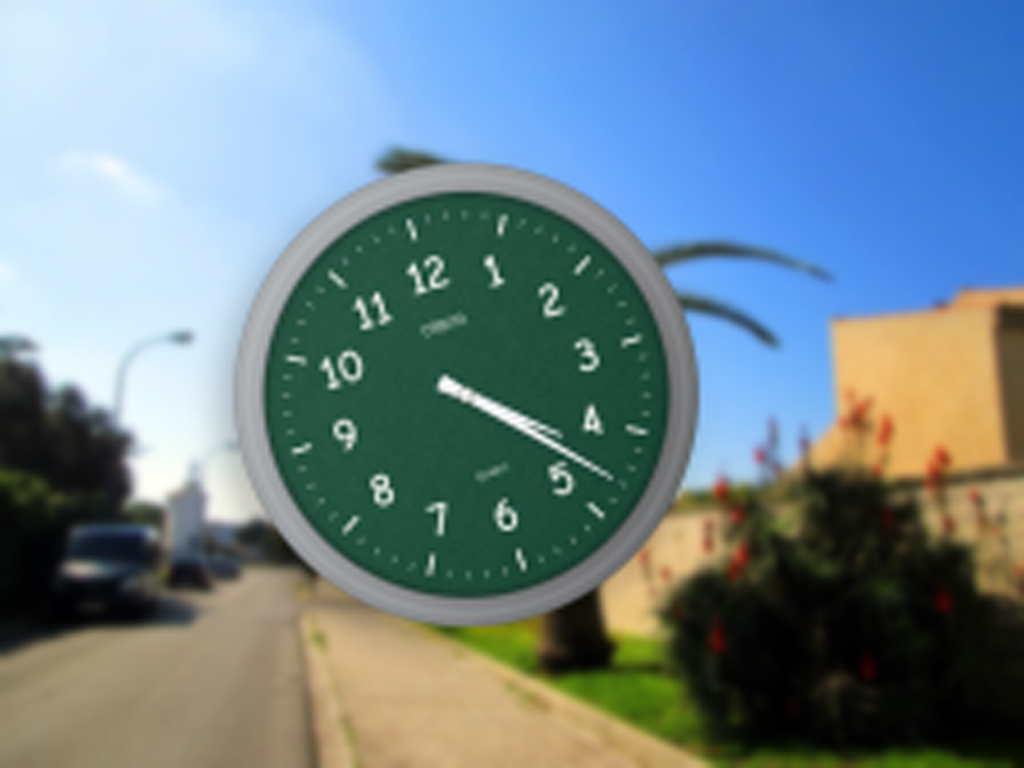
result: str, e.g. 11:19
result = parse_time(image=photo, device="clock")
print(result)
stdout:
4:23
